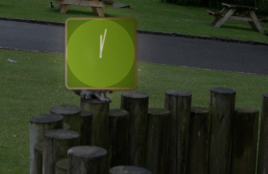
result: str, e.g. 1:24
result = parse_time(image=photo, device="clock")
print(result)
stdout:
12:02
